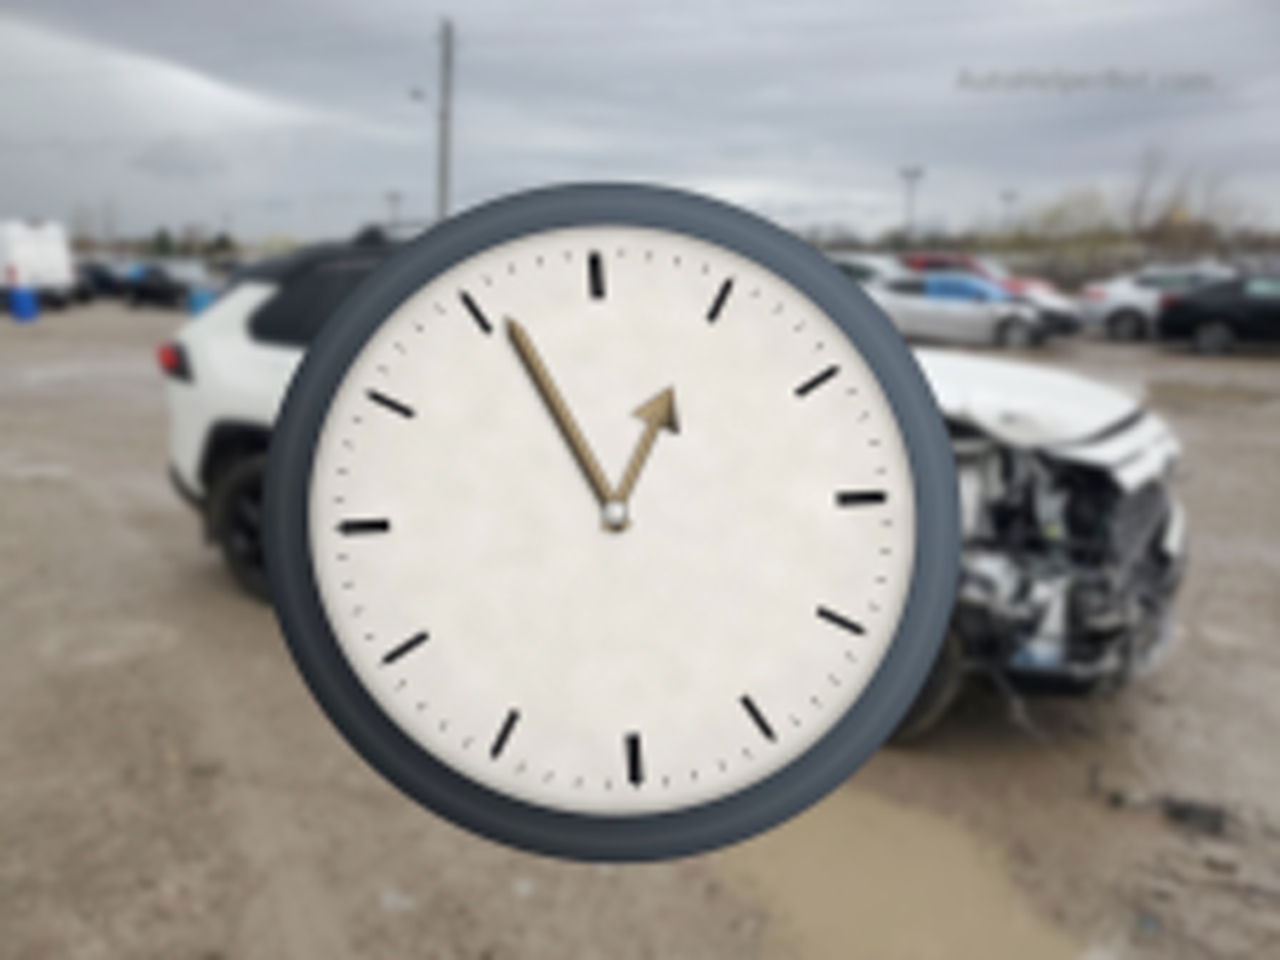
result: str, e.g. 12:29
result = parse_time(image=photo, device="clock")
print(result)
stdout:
12:56
